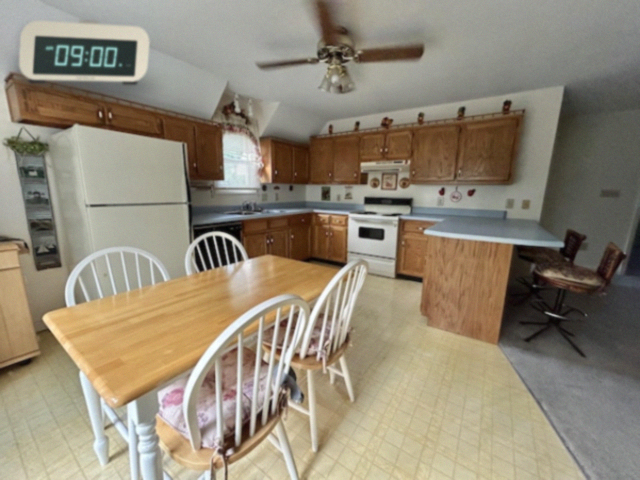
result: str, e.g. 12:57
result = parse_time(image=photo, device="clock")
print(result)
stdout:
9:00
